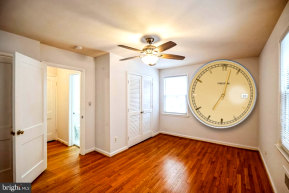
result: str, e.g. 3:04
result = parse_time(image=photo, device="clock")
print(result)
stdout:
7:02
